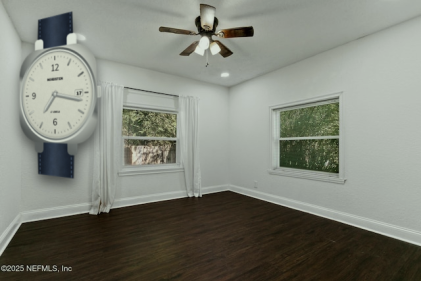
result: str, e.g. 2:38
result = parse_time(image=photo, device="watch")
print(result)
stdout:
7:17
